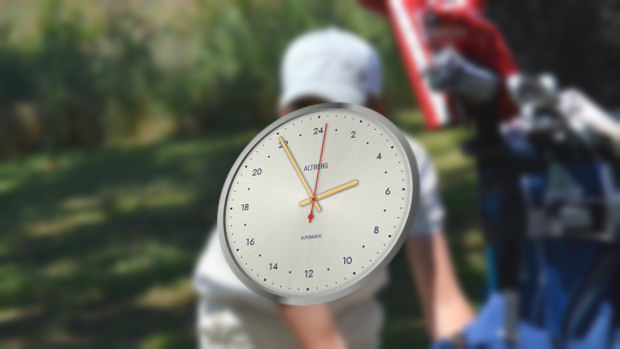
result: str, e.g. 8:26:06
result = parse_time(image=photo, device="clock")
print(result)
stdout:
4:55:01
